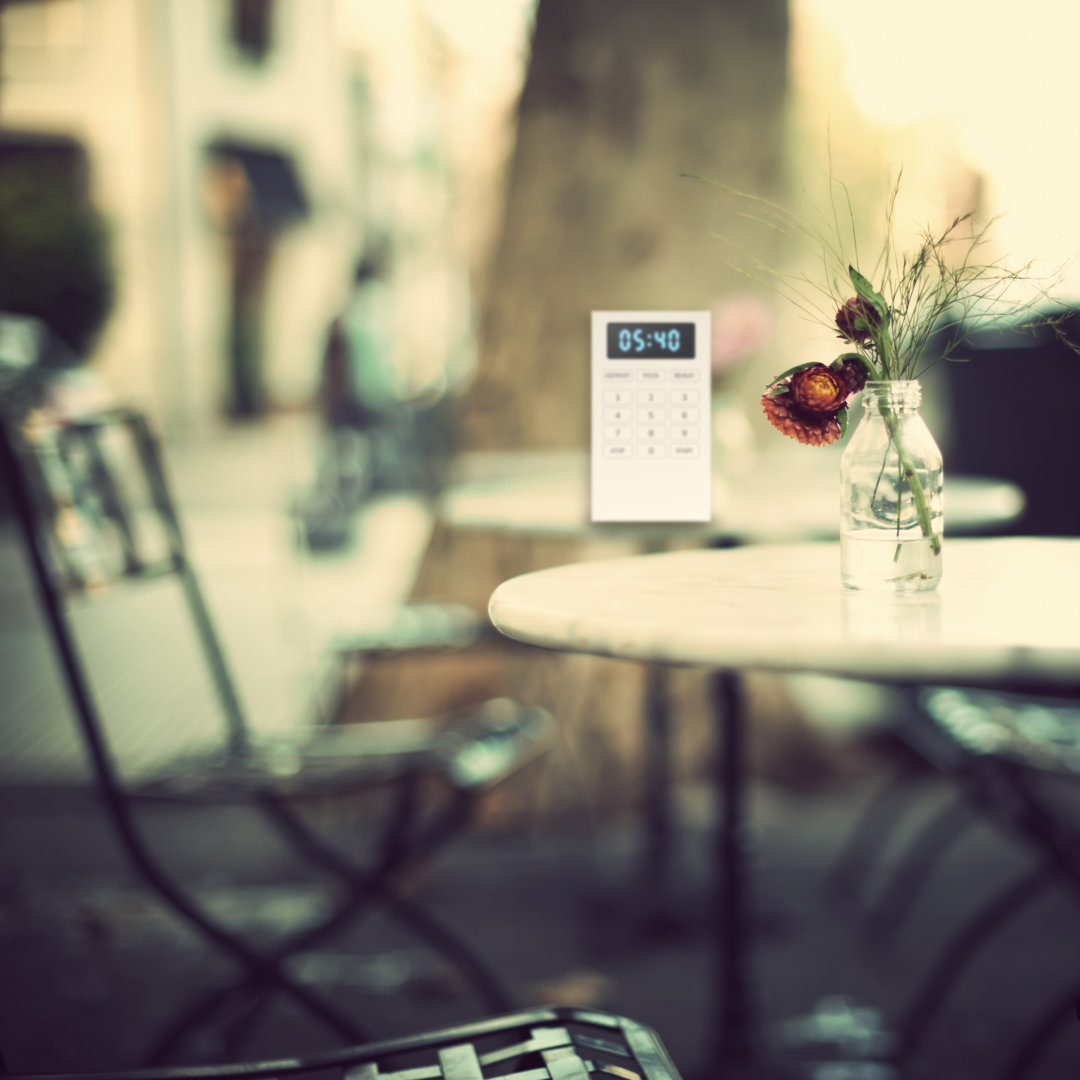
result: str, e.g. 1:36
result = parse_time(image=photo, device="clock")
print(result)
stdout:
5:40
